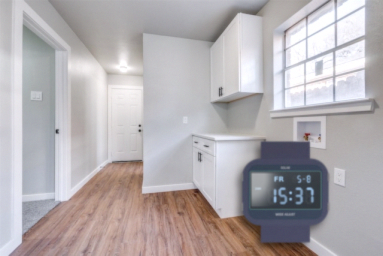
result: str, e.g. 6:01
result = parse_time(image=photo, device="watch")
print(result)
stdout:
15:37
